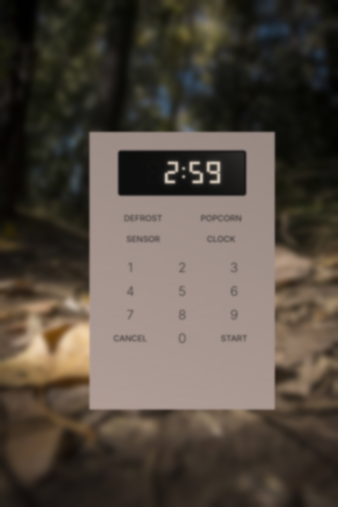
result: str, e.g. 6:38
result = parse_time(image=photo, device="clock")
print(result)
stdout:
2:59
